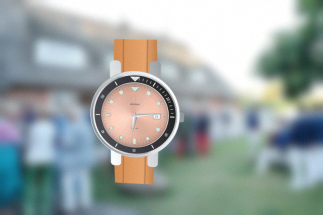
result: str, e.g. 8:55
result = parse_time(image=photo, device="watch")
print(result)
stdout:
6:14
